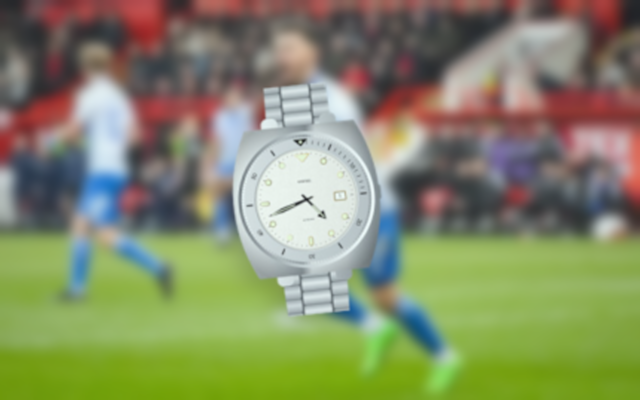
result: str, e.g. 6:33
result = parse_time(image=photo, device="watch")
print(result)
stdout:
4:42
